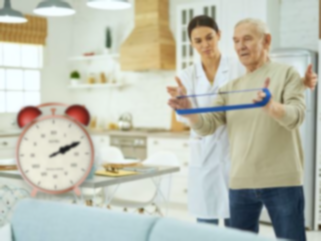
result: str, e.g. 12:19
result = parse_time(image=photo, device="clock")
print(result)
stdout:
2:11
